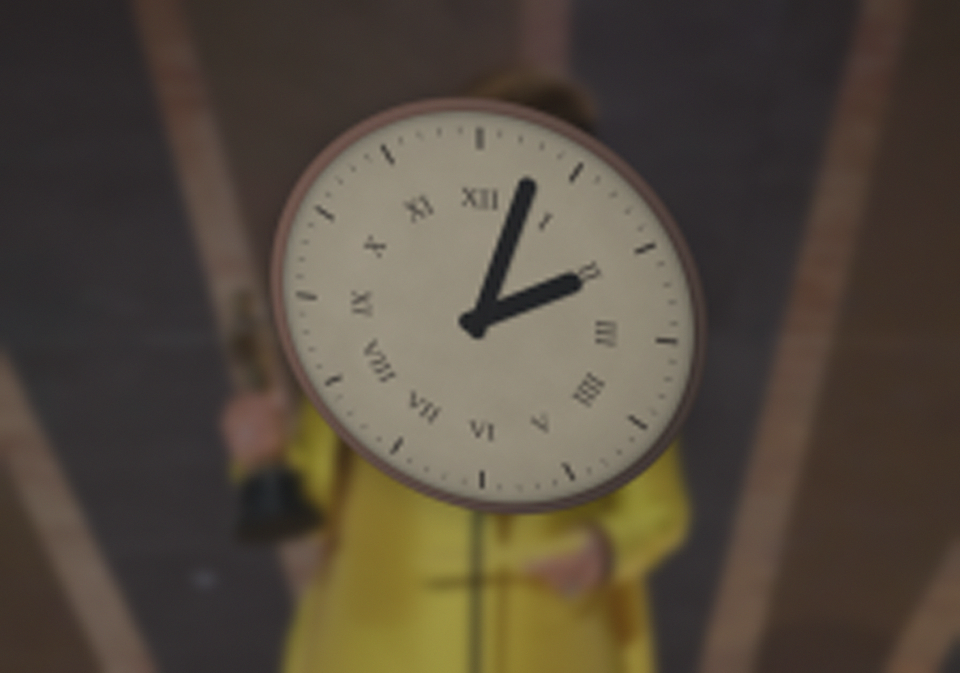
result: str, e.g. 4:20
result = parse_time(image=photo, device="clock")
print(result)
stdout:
2:03
